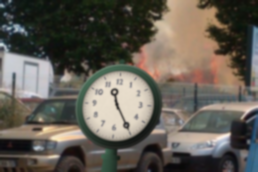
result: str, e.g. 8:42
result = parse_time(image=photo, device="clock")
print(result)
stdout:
11:25
